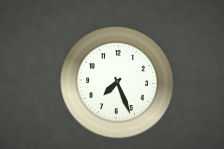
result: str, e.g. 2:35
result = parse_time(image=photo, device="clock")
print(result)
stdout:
7:26
